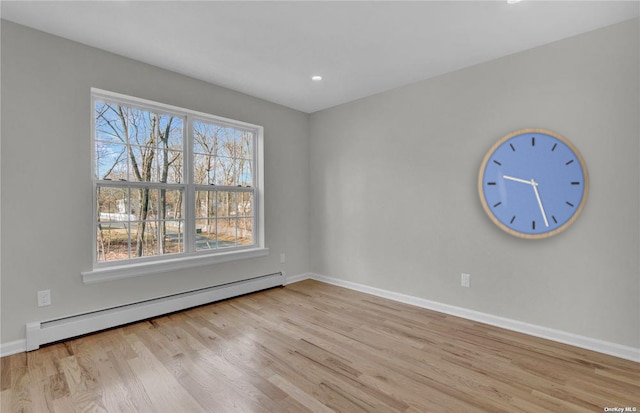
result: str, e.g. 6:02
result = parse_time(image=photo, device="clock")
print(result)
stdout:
9:27
